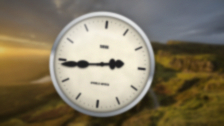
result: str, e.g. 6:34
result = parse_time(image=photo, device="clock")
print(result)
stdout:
2:44
